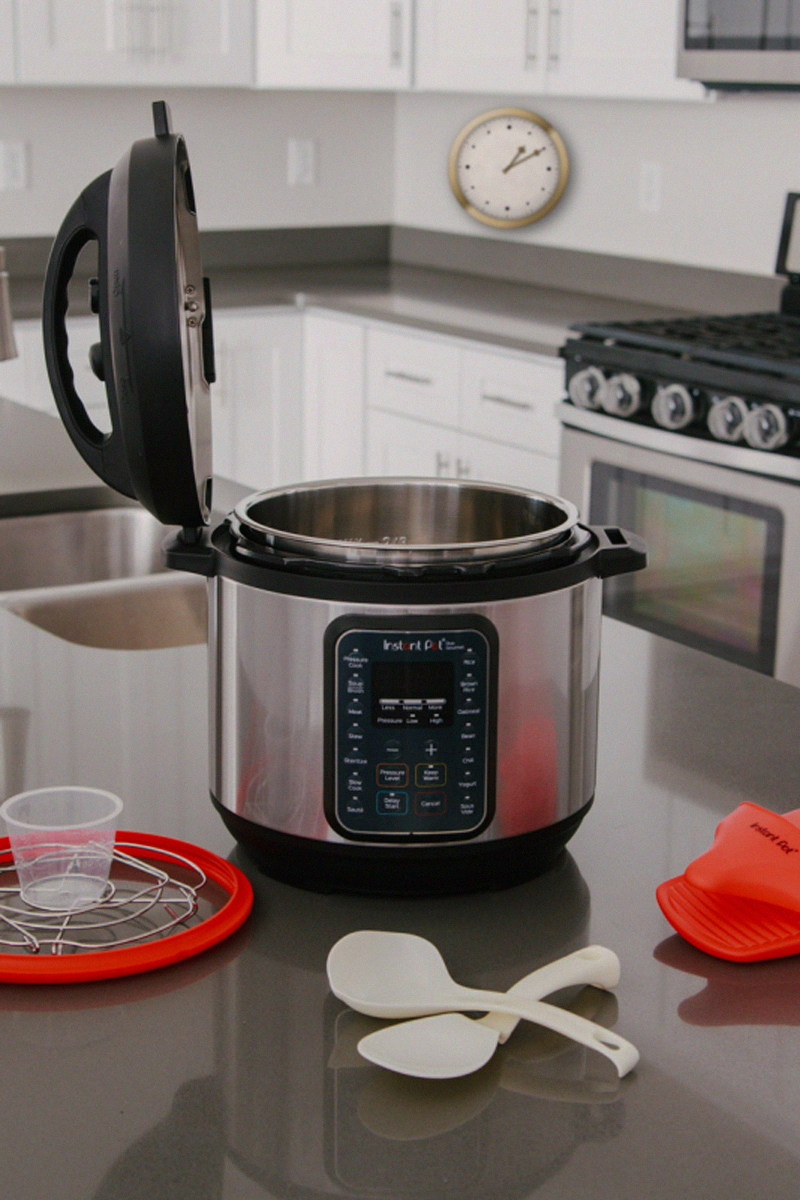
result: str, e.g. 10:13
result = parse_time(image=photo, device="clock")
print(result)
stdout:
1:10
